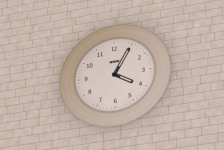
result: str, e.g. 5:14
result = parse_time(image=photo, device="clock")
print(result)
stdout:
4:05
